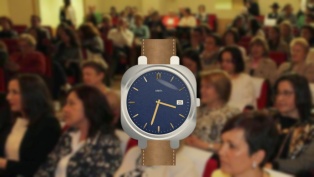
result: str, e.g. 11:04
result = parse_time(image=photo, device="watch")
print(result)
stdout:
3:33
